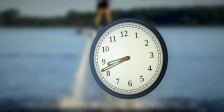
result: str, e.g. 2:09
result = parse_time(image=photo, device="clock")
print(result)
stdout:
8:42
